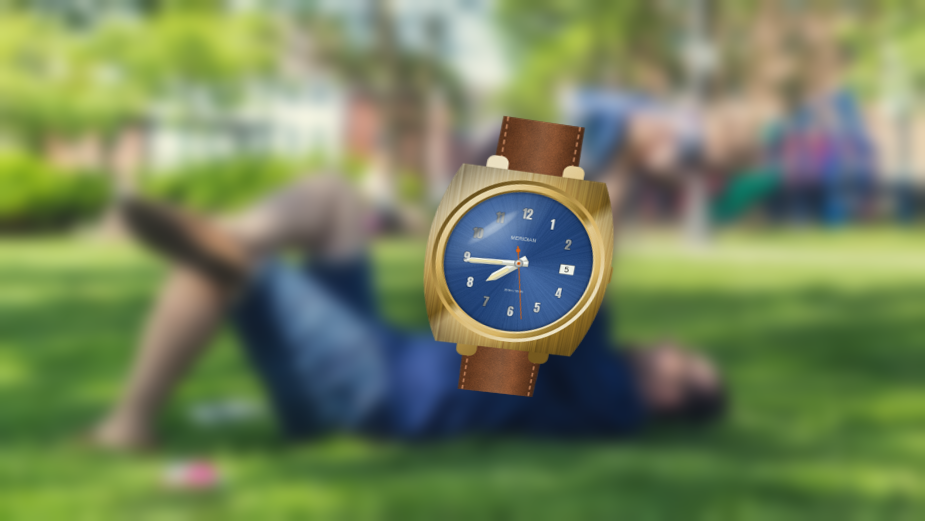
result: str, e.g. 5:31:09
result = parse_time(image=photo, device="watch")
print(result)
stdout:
7:44:28
